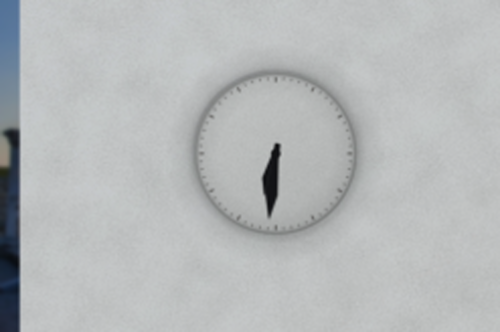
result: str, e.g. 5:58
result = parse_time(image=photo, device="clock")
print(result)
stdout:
6:31
